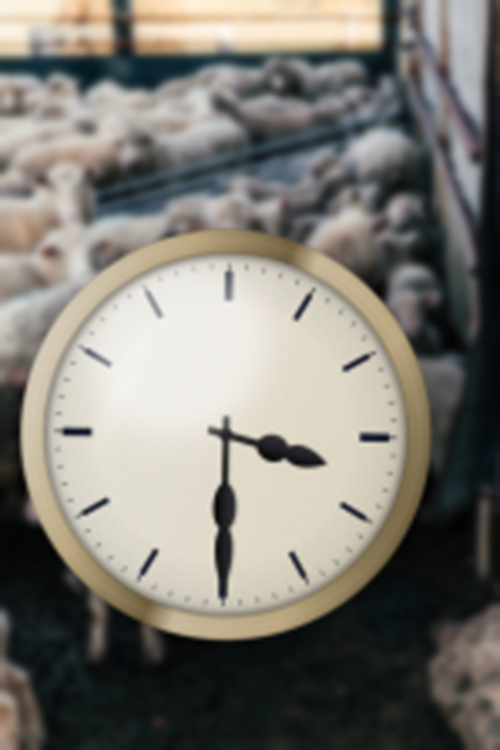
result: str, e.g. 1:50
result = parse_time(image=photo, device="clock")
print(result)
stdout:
3:30
